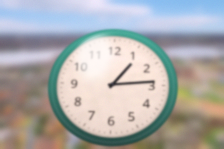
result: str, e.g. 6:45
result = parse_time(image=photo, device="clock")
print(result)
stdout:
1:14
